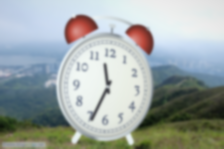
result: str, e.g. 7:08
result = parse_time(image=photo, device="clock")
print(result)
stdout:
11:34
